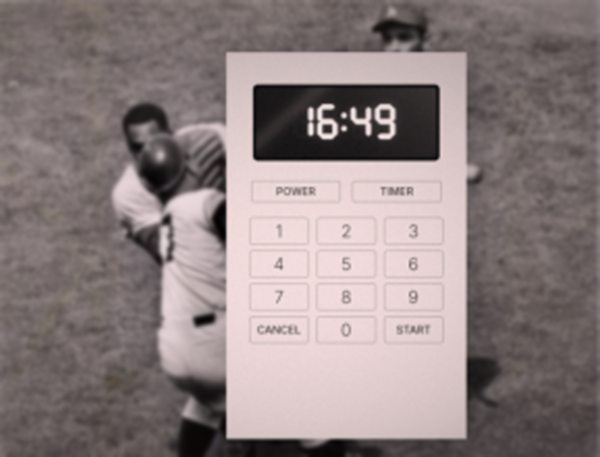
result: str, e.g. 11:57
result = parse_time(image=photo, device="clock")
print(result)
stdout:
16:49
